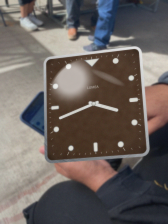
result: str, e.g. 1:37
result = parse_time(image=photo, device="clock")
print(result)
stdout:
3:42
